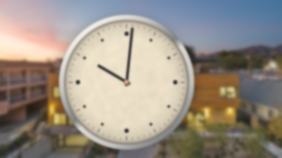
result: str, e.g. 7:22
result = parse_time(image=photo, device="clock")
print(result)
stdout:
10:01
